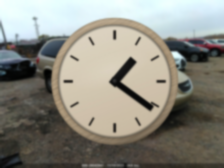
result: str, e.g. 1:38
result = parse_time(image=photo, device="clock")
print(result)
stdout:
1:21
